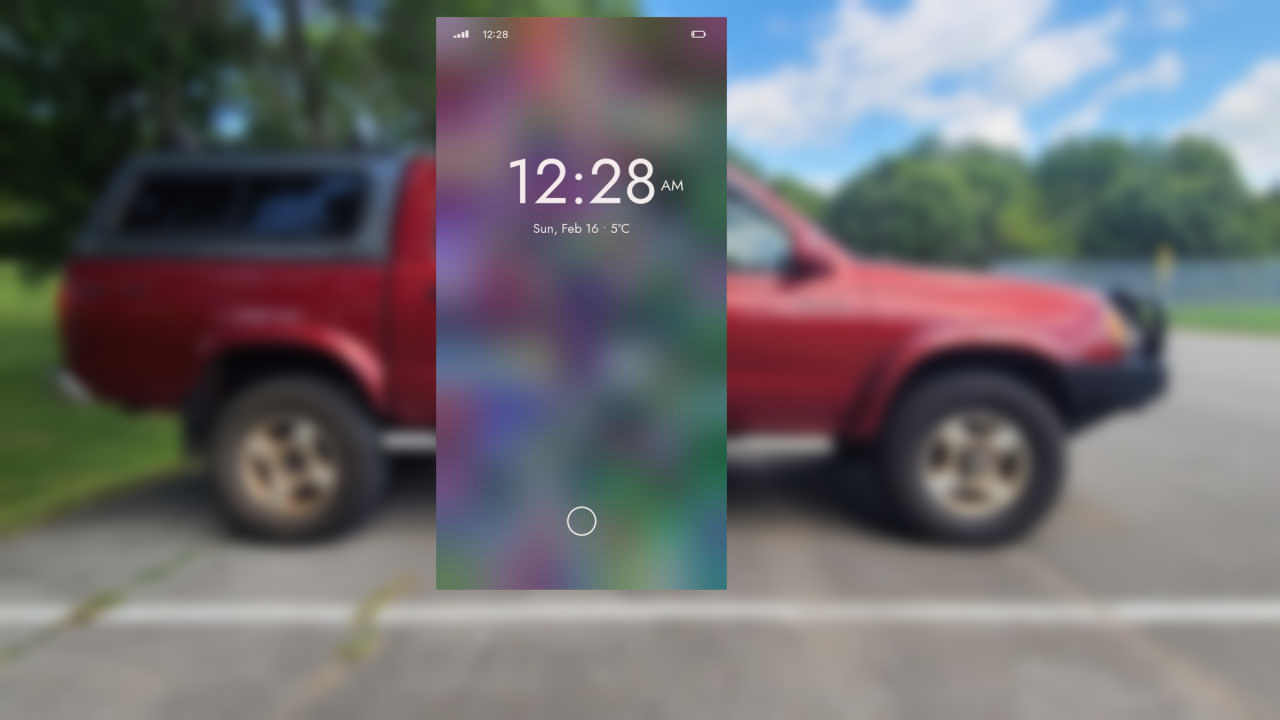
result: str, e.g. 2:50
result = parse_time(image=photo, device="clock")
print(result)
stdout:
12:28
